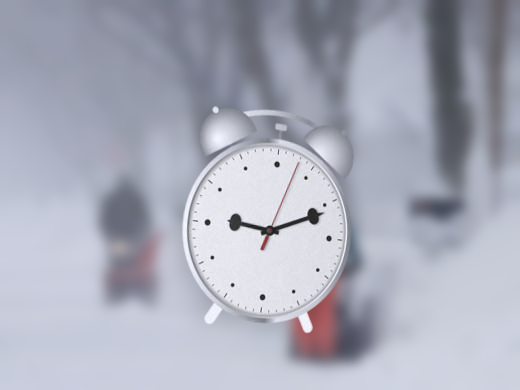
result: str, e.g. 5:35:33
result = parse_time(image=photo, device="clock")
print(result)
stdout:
9:11:03
